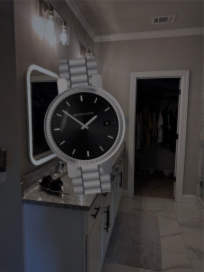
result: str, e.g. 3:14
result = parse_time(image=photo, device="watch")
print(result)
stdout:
1:52
